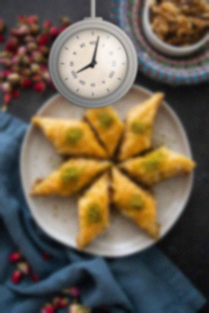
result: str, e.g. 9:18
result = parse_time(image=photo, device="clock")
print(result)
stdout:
8:02
